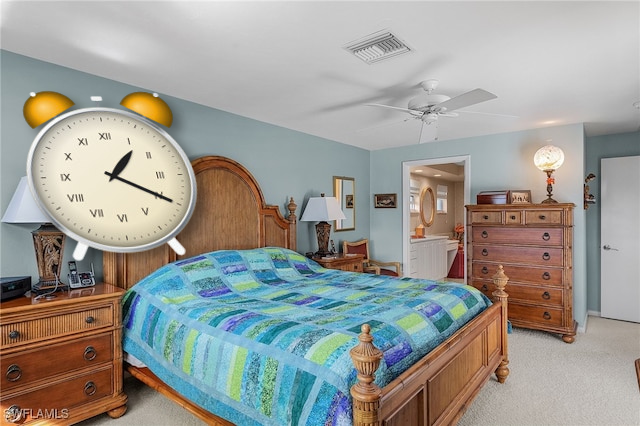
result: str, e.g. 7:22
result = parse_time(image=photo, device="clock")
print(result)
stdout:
1:20
